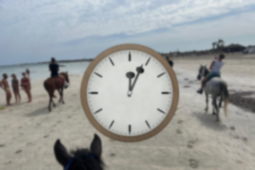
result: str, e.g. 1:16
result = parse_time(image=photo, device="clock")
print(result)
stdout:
12:04
